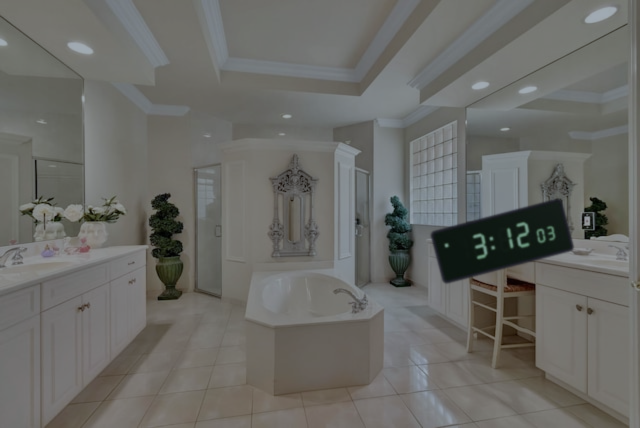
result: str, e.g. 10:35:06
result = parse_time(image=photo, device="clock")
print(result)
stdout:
3:12:03
